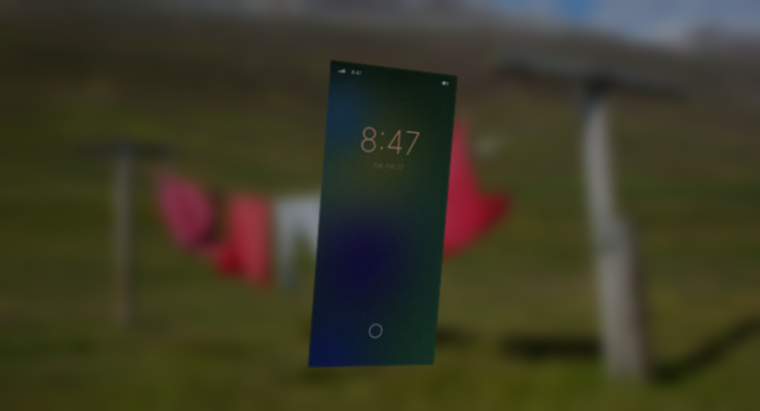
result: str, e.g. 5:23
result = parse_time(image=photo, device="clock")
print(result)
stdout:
8:47
